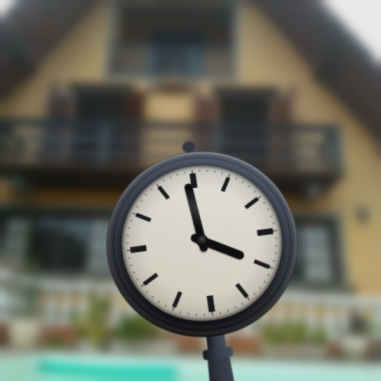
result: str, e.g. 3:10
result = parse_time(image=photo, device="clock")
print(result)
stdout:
3:59
